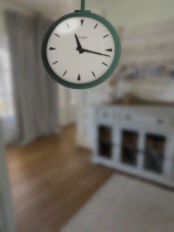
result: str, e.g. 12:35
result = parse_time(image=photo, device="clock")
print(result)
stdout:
11:17
